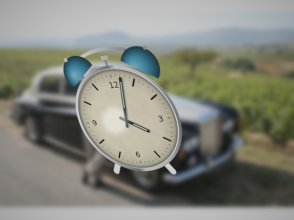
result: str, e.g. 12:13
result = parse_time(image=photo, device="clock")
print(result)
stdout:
4:02
